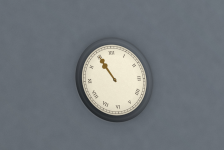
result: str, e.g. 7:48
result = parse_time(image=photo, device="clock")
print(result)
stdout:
10:55
